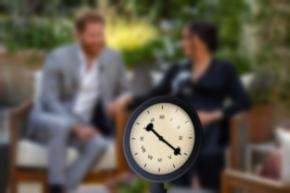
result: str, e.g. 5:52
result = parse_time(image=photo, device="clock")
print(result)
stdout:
10:21
